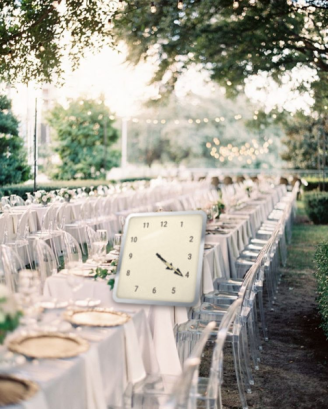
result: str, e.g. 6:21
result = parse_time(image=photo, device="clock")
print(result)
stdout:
4:21
